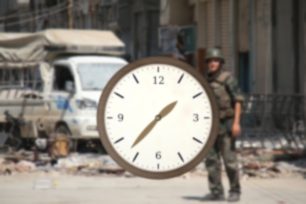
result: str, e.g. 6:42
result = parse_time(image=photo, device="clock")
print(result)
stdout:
1:37
